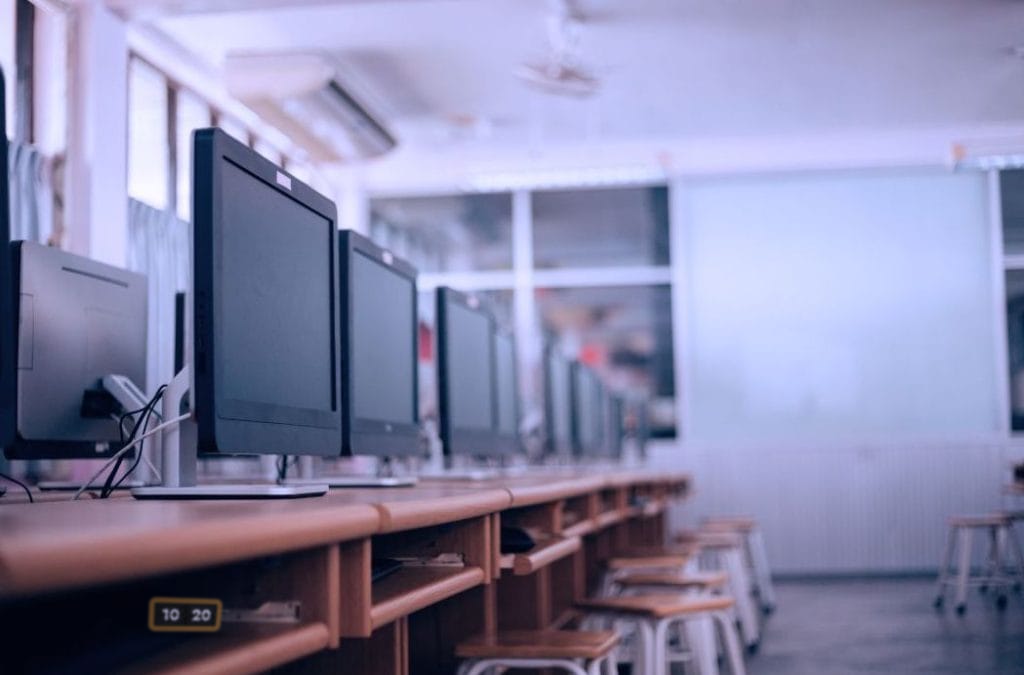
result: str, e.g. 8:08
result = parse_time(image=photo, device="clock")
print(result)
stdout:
10:20
